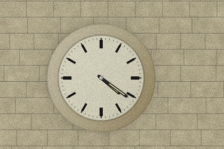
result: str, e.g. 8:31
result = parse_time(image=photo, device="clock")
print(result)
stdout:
4:21
